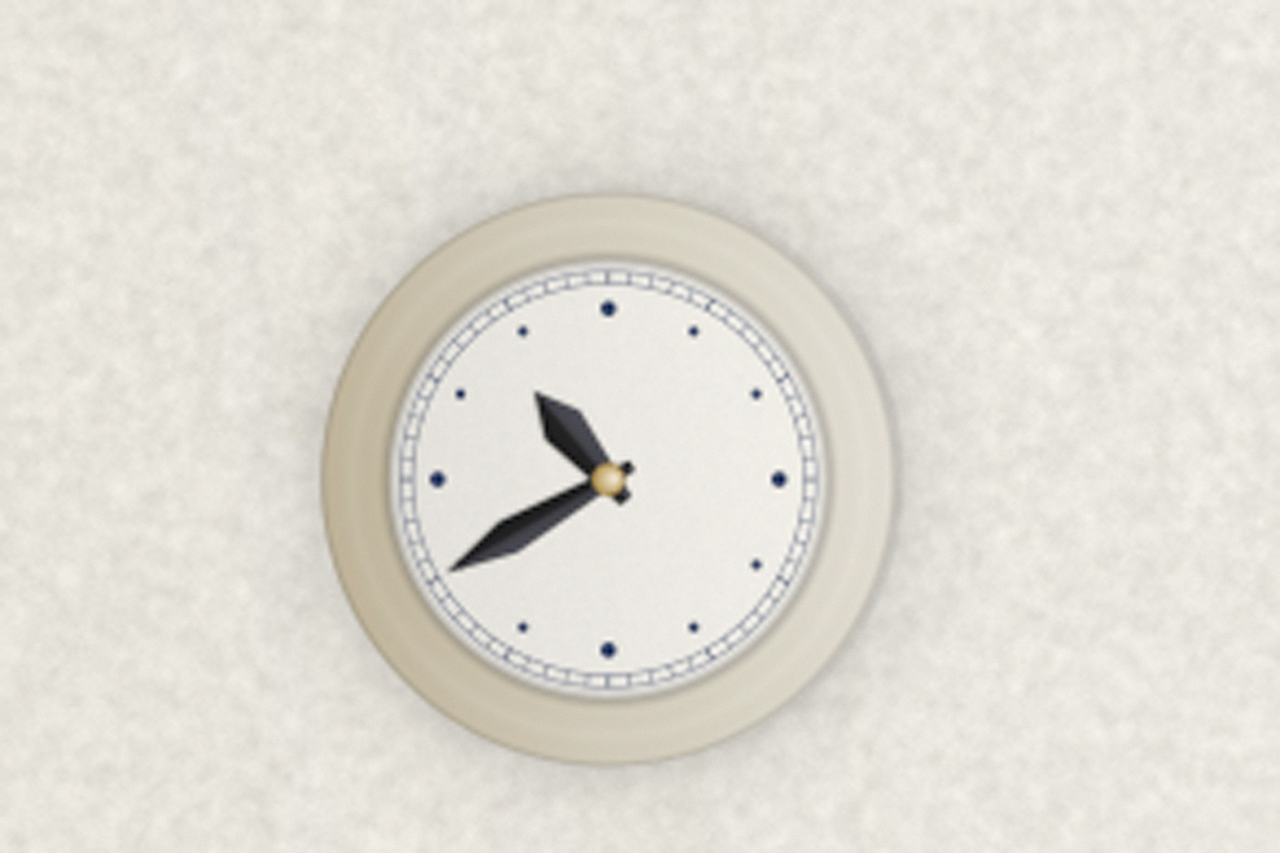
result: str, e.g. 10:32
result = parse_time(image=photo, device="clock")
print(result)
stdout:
10:40
